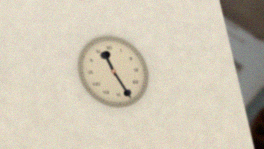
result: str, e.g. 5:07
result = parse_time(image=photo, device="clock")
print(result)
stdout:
11:26
